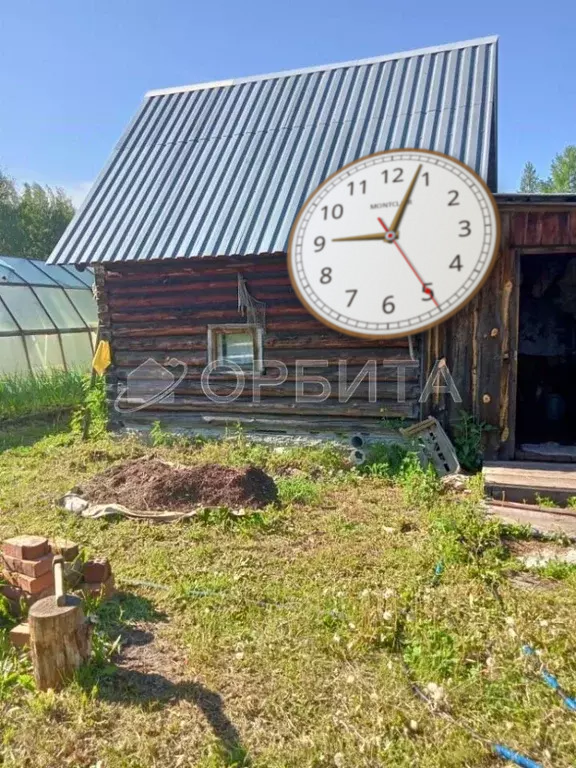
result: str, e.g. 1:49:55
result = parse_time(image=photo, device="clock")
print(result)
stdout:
9:03:25
